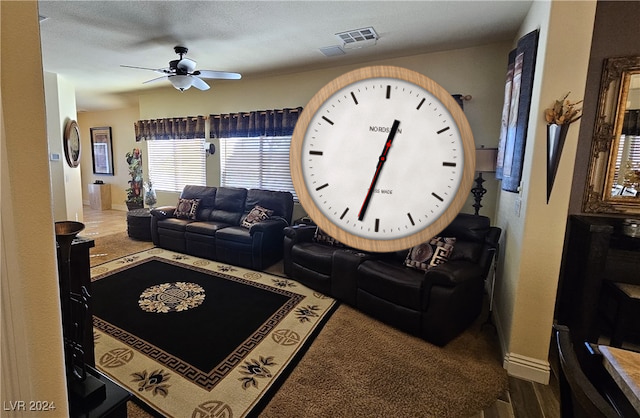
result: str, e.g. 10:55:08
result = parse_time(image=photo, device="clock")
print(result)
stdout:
12:32:33
